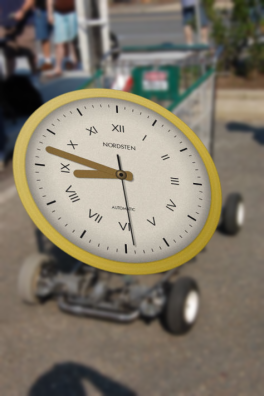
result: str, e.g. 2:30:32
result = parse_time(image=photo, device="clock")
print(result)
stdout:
8:47:29
